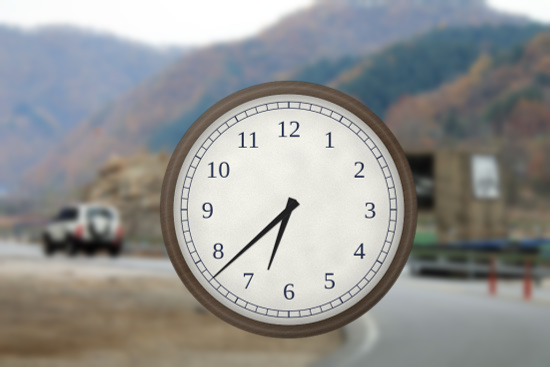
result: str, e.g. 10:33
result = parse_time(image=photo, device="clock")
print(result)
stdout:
6:38
